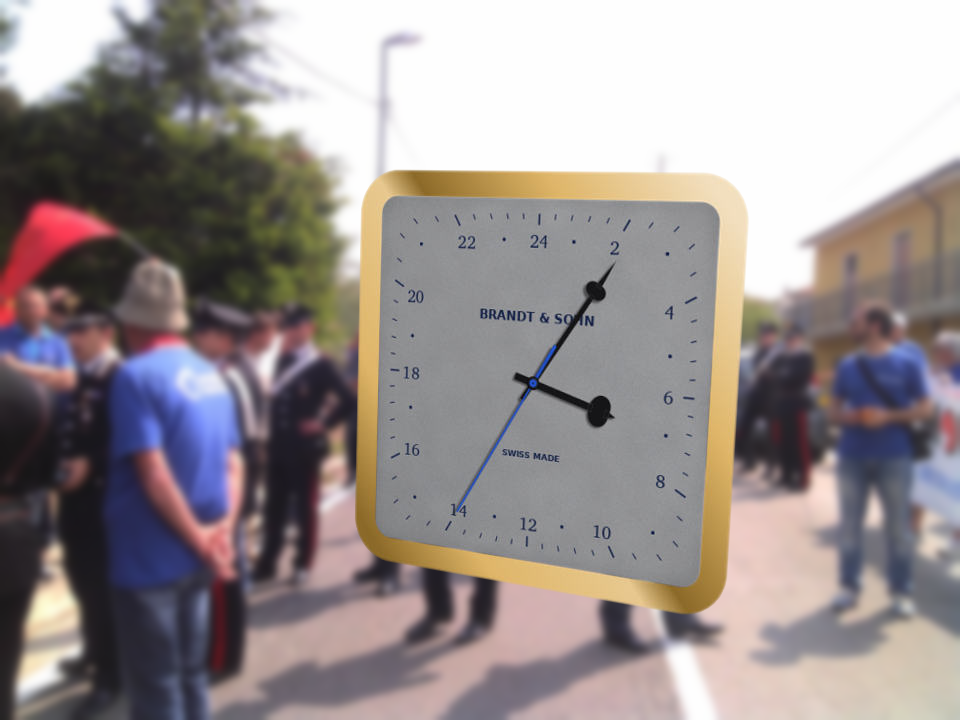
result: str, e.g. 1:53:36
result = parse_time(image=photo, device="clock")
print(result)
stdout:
7:05:35
